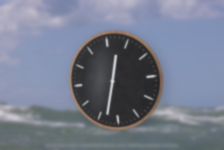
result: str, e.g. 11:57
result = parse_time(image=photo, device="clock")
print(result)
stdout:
12:33
